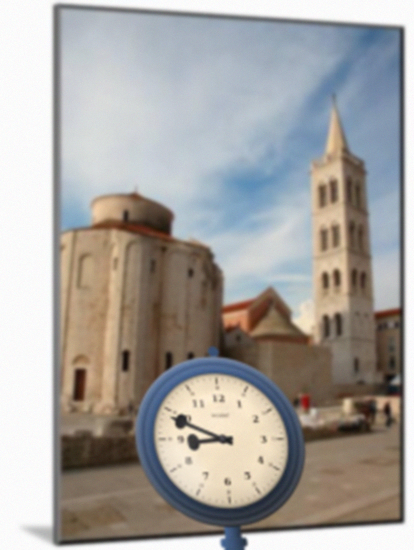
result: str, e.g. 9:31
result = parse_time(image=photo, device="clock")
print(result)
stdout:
8:49
